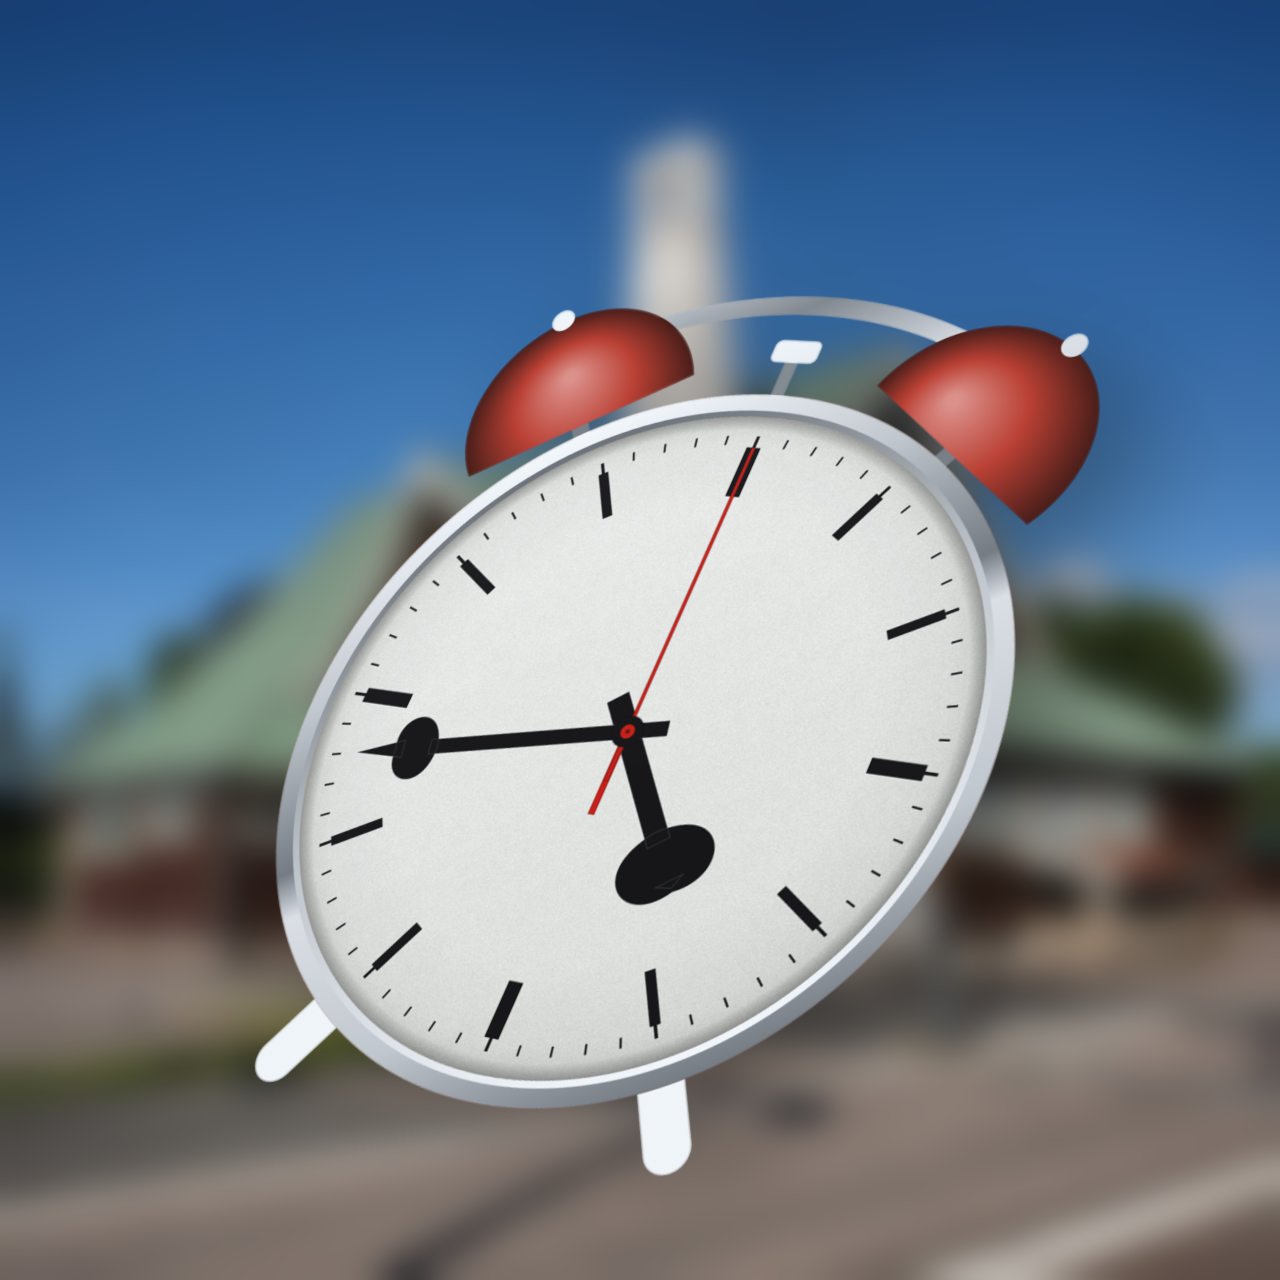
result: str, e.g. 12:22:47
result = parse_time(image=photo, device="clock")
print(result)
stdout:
4:43:00
